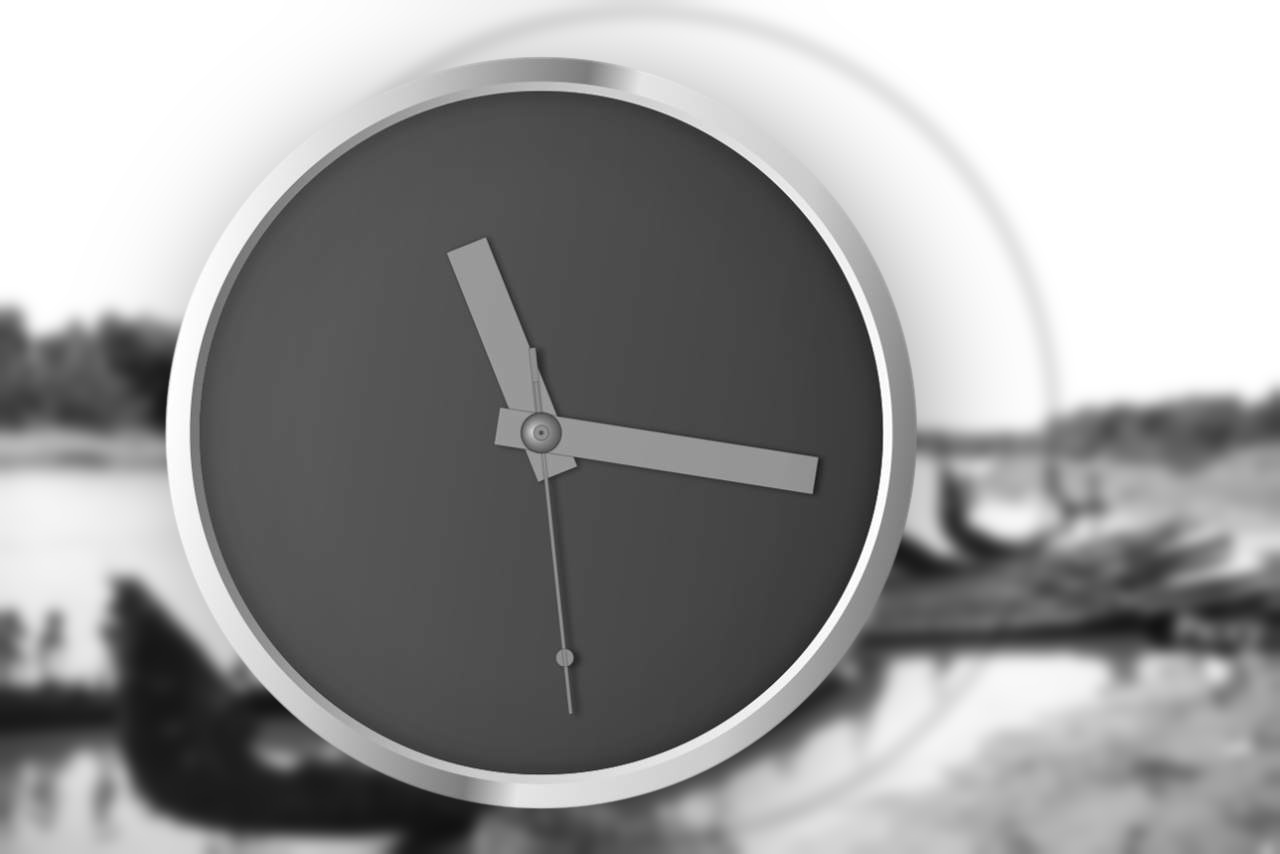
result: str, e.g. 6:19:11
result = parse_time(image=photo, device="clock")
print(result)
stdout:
11:16:29
